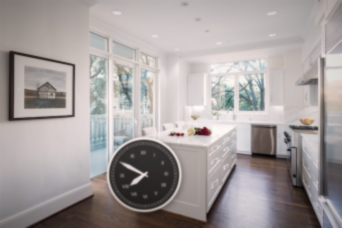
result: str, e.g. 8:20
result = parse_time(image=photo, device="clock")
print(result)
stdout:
7:50
